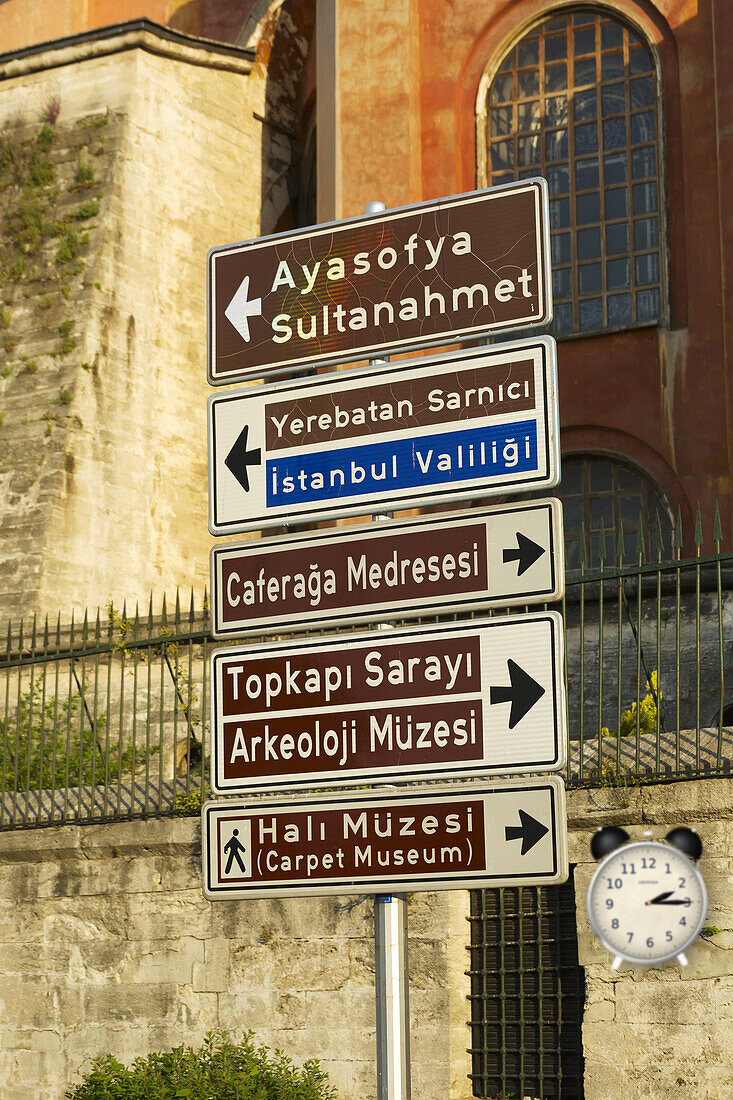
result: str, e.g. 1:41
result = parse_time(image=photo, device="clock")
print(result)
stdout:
2:15
